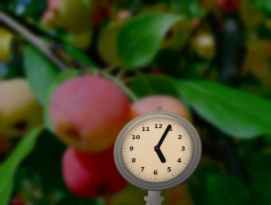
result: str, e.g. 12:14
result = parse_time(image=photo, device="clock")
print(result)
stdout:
5:04
